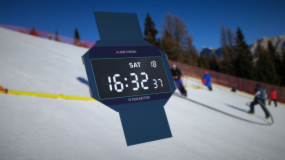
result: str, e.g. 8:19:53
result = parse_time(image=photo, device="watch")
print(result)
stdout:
16:32:37
